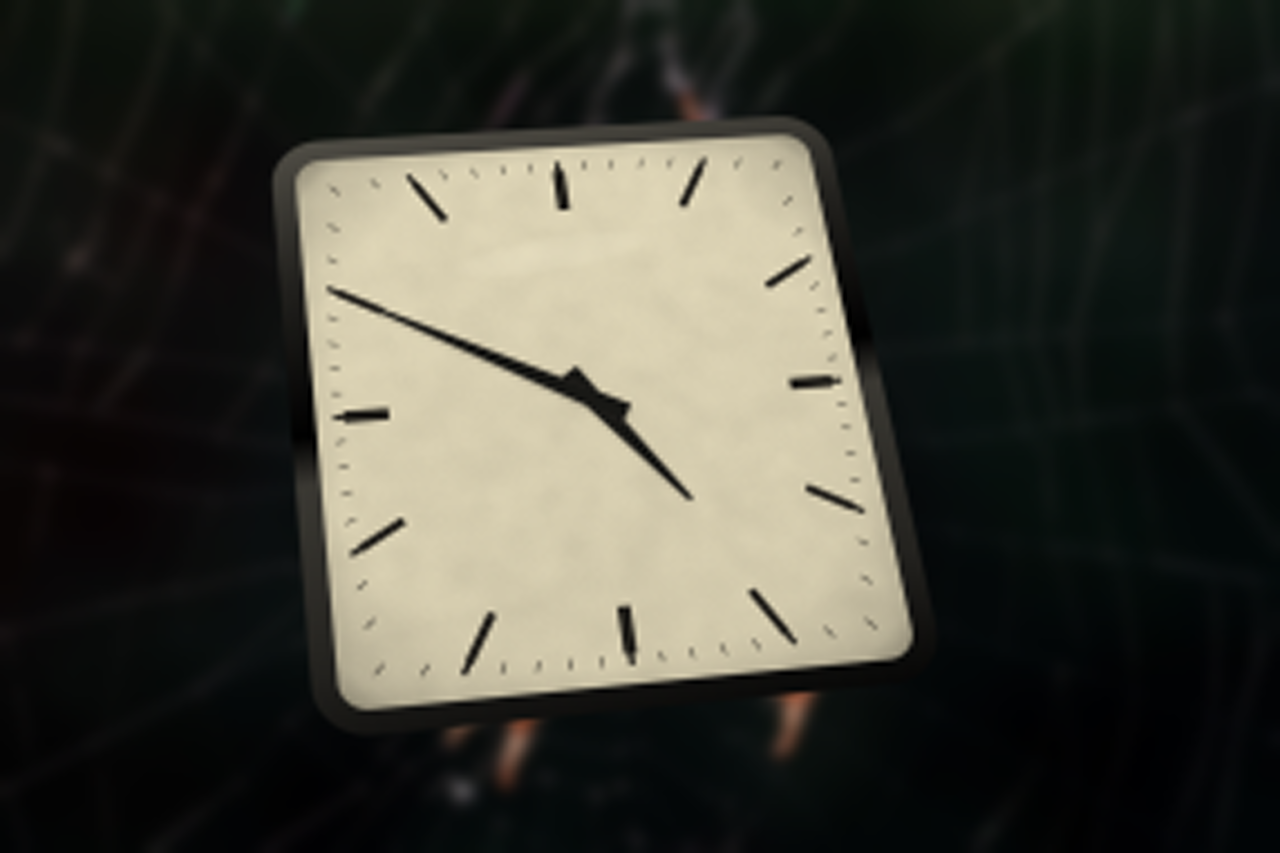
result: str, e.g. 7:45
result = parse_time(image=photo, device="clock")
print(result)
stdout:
4:50
